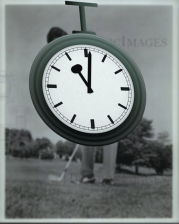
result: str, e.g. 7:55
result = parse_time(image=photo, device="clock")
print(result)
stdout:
11:01
